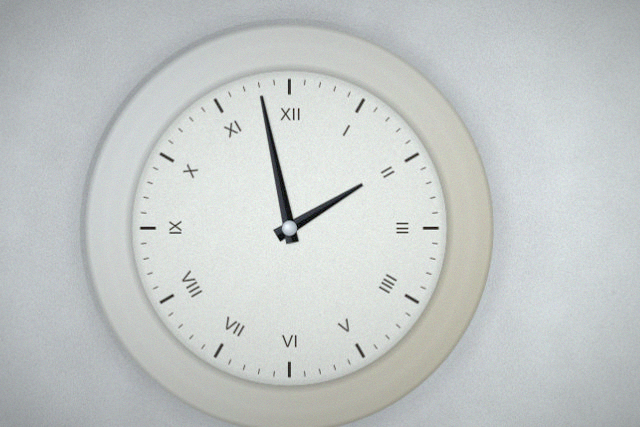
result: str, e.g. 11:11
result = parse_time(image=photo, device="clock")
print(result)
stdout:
1:58
